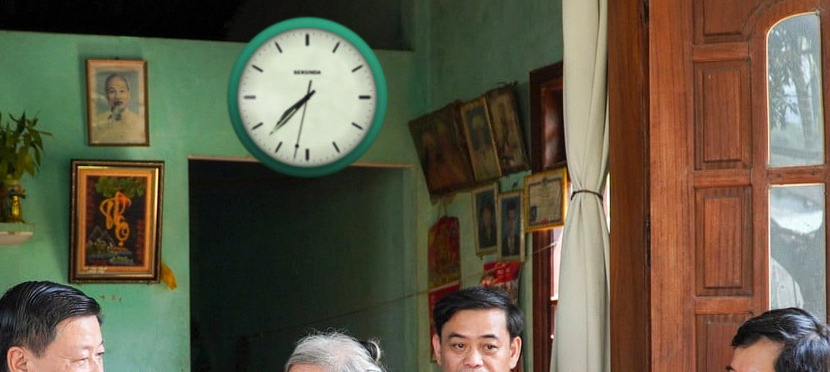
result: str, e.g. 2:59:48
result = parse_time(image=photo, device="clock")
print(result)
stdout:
7:37:32
